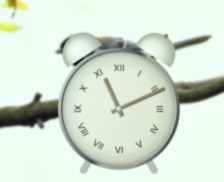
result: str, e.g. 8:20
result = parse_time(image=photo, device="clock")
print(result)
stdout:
11:11
